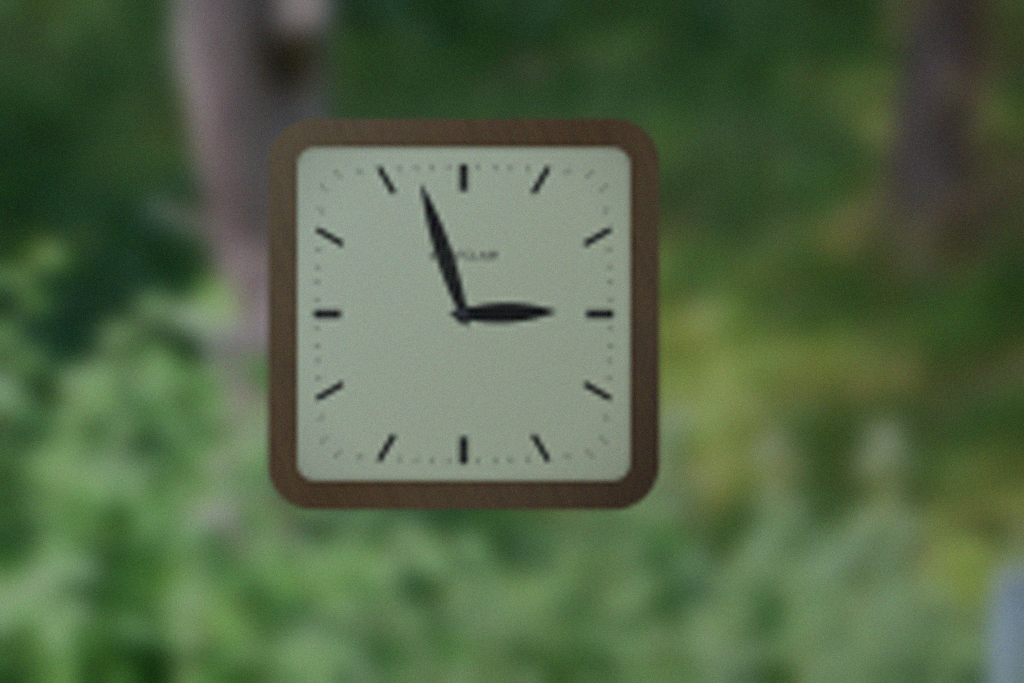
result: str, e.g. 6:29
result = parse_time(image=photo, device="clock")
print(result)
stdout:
2:57
